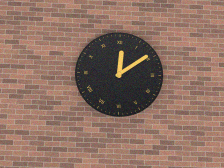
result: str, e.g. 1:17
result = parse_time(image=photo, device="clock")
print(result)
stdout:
12:09
